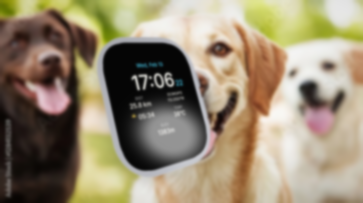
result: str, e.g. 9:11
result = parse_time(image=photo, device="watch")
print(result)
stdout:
17:06
